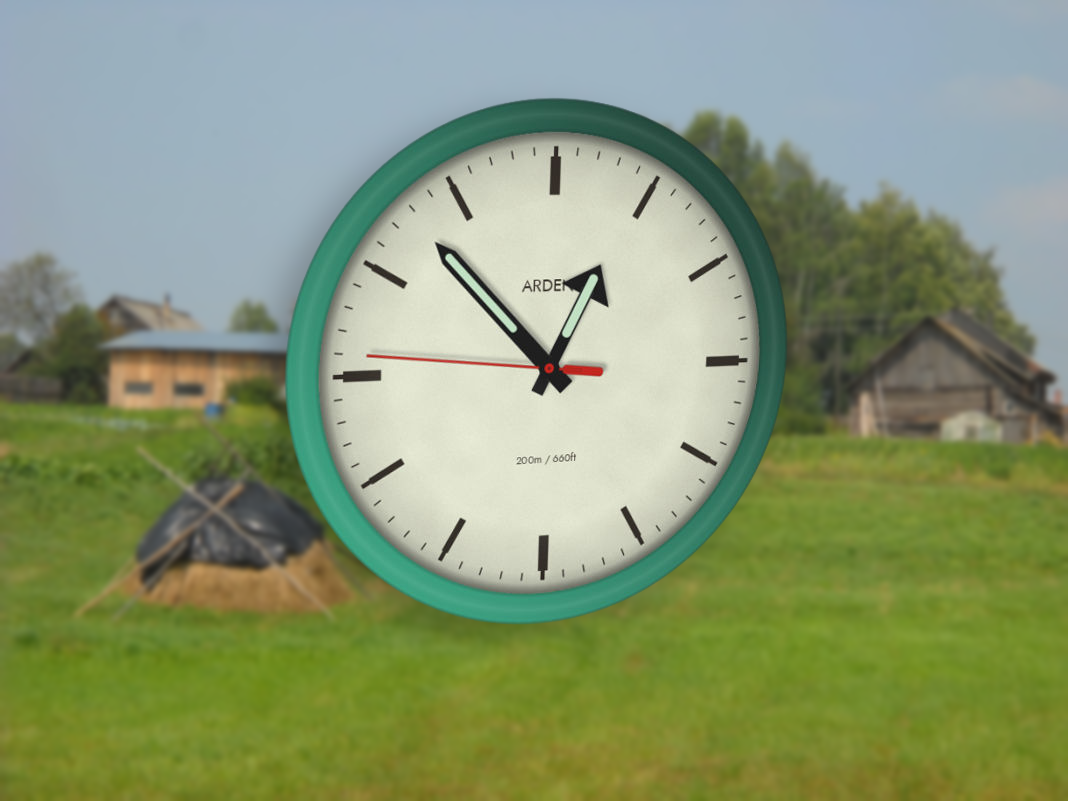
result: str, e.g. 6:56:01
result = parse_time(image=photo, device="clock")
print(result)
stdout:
12:52:46
